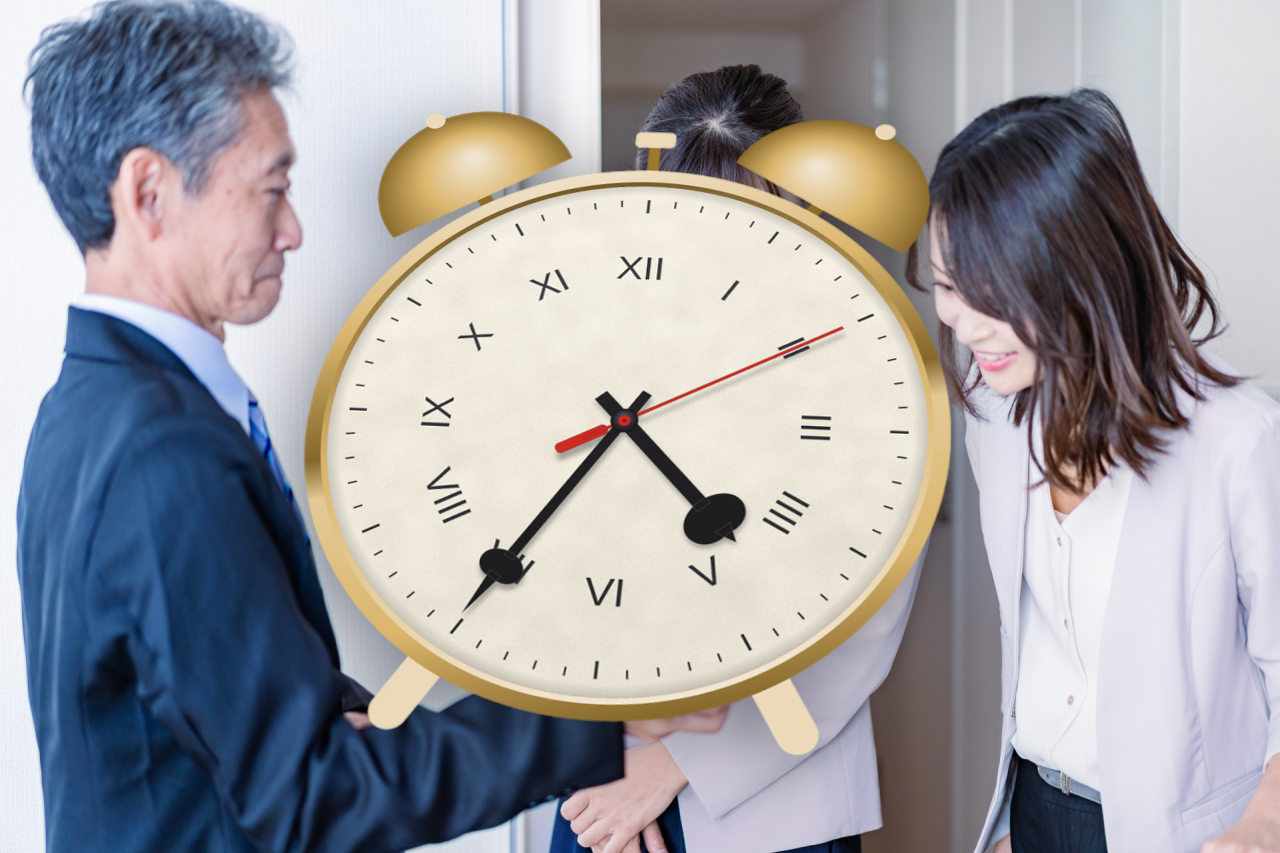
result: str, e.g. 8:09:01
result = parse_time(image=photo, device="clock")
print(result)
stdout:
4:35:10
